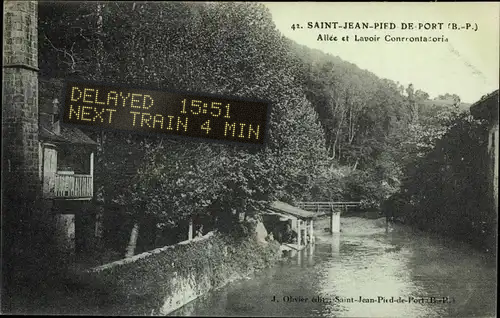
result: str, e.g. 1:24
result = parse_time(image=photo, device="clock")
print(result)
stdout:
15:51
